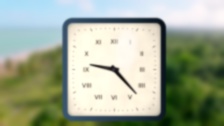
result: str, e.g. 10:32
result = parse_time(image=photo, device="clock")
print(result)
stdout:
9:23
